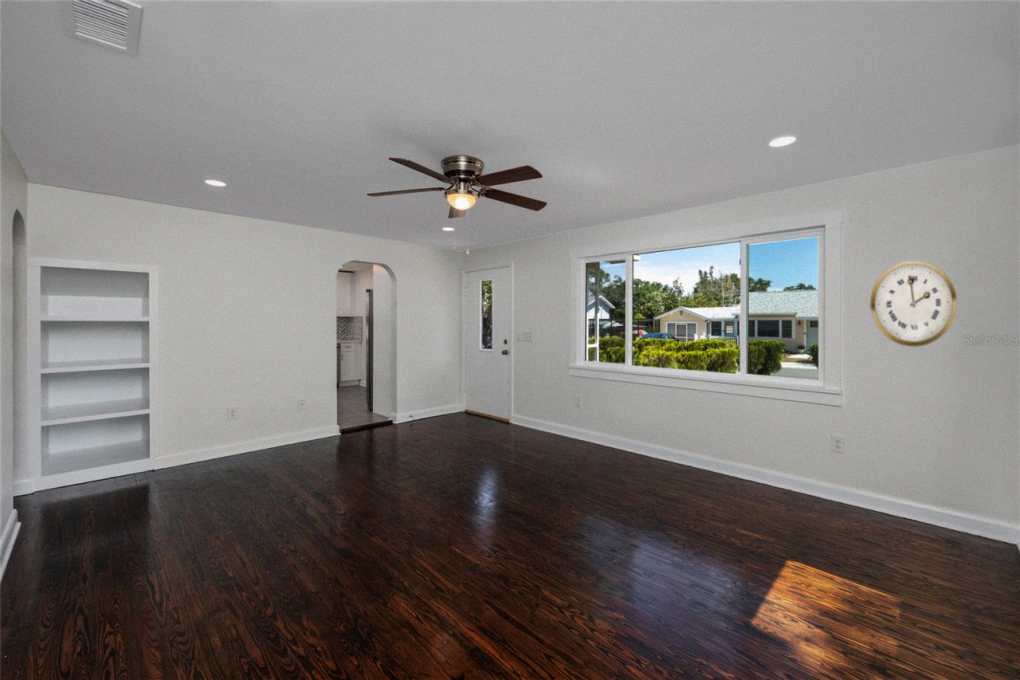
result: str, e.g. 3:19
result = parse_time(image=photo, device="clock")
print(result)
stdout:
1:59
